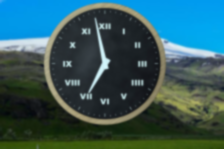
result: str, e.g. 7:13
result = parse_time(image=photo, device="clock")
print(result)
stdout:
6:58
